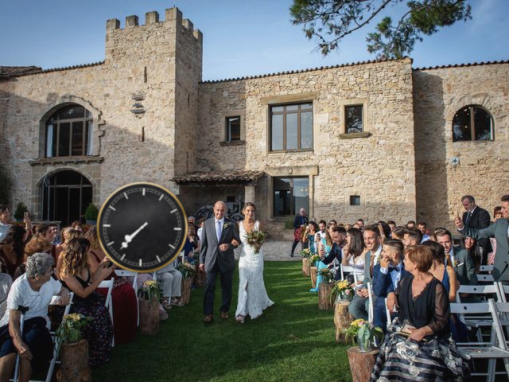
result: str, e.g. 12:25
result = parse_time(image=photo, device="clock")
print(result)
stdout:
7:37
